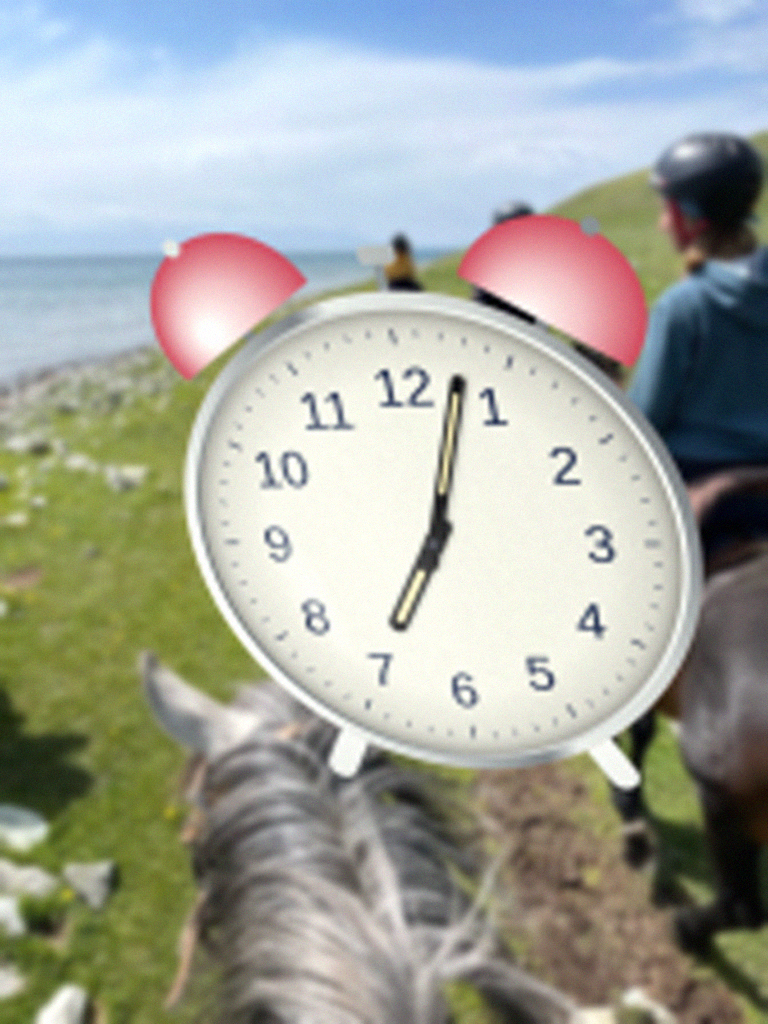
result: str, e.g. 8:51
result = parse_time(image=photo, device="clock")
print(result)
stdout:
7:03
